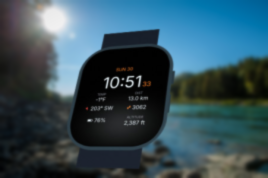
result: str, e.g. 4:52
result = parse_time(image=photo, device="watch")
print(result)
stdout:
10:51
